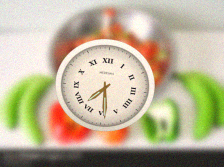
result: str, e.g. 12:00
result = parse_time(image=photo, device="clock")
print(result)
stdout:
7:29
